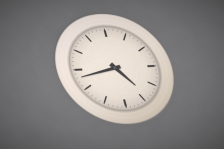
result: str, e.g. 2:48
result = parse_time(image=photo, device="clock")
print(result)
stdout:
4:43
